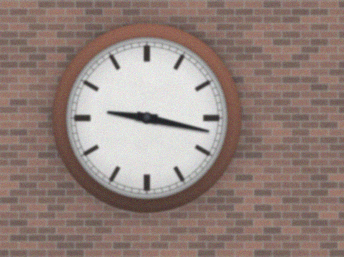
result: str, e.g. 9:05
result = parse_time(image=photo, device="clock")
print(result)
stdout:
9:17
